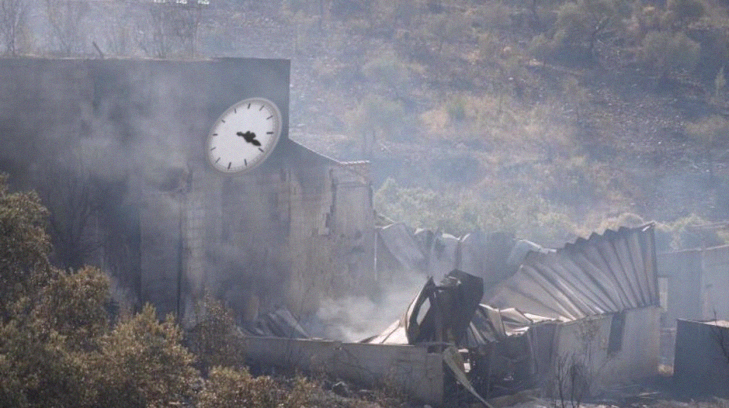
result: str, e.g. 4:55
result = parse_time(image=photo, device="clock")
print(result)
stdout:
3:19
